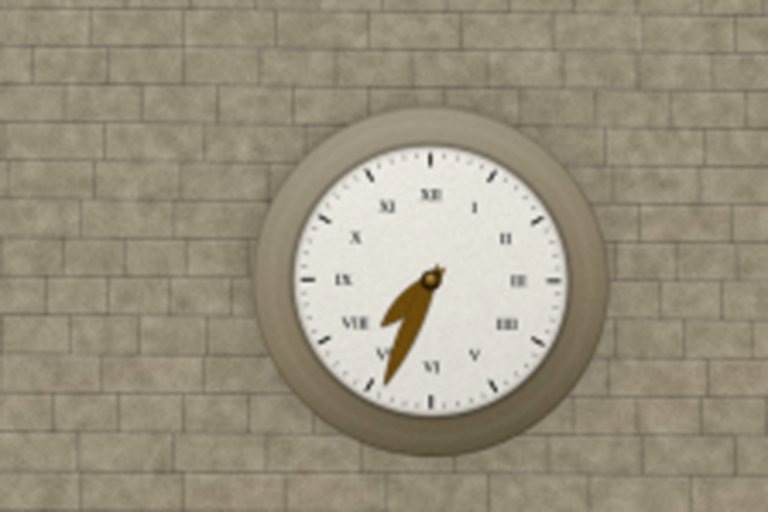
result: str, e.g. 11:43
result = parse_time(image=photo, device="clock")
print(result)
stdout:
7:34
